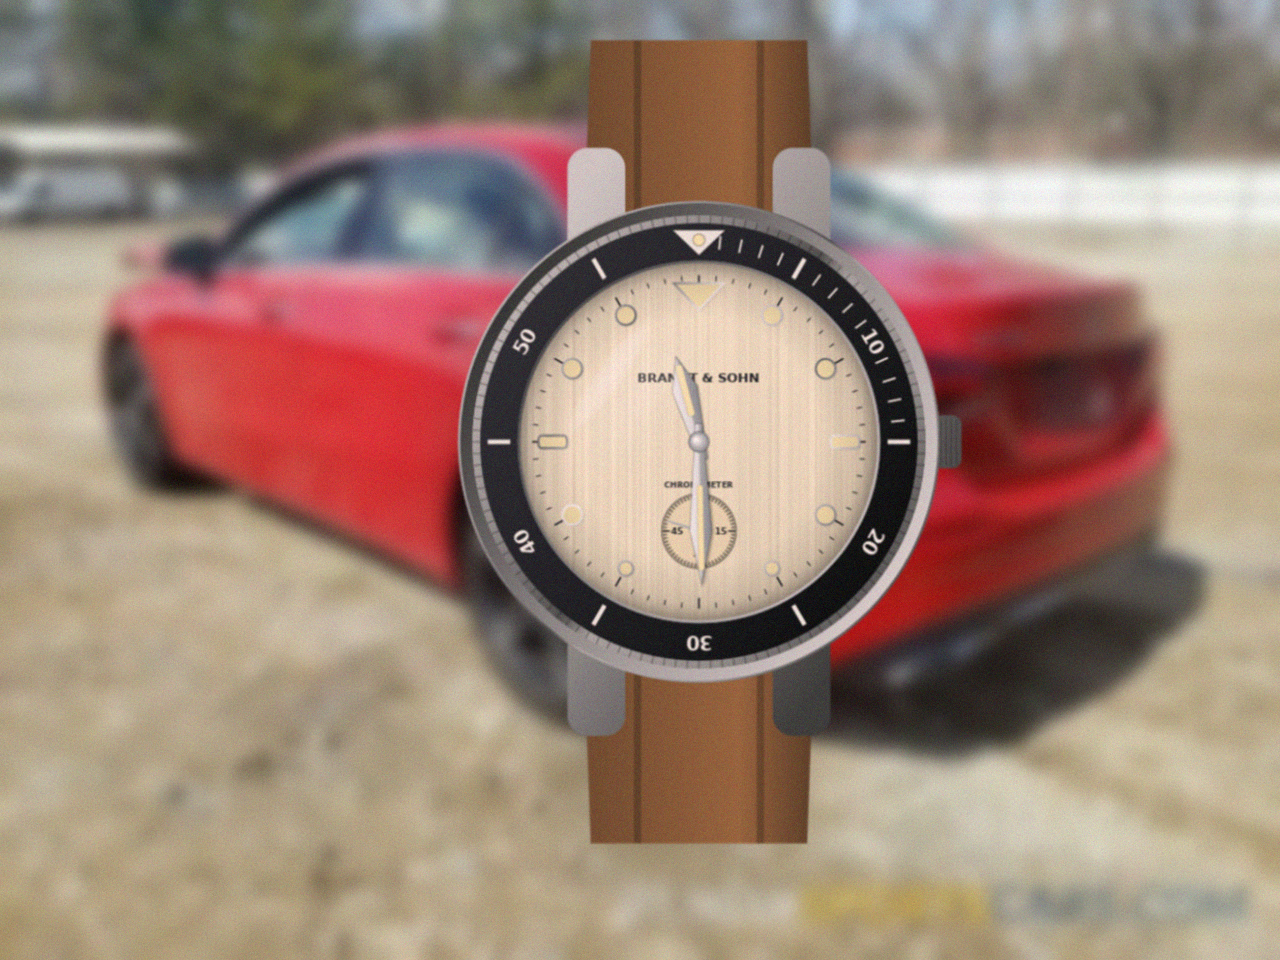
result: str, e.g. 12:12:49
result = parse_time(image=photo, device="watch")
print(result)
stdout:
11:29:48
